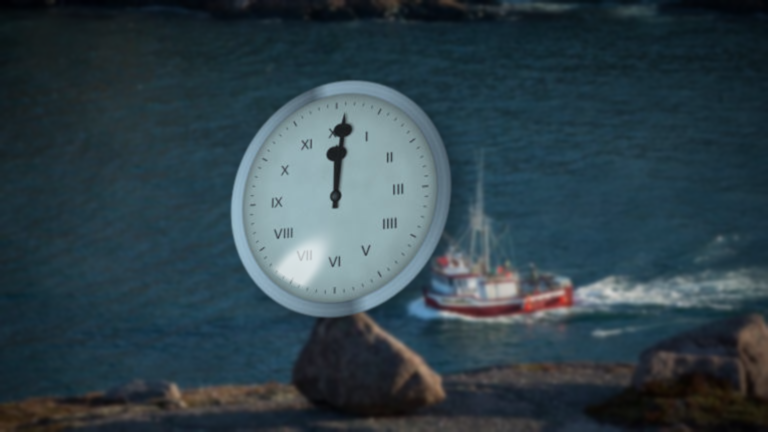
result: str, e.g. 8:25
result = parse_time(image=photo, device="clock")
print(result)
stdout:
12:01
